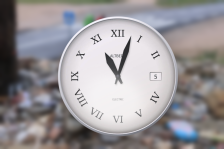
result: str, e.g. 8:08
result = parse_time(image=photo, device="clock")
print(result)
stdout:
11:03
